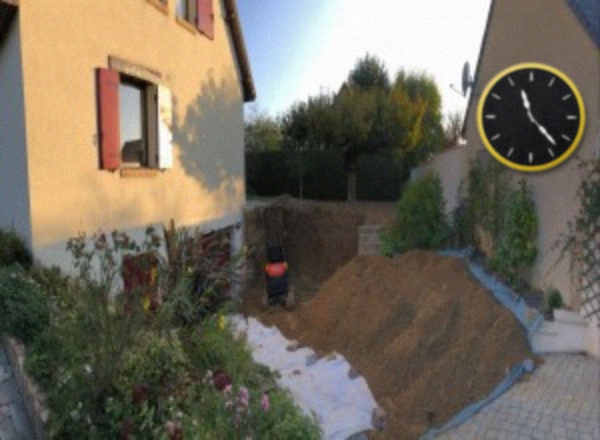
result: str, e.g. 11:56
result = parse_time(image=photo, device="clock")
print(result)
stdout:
11:23
